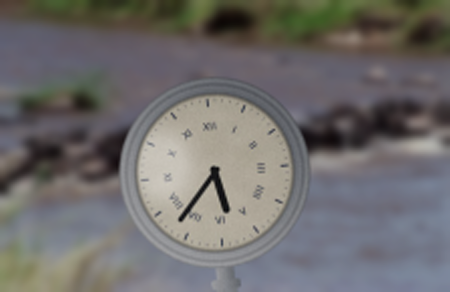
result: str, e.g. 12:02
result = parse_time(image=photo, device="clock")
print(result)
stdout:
5:37
